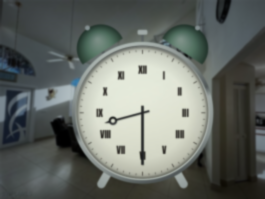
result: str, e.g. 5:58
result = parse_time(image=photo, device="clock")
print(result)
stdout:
8:30
